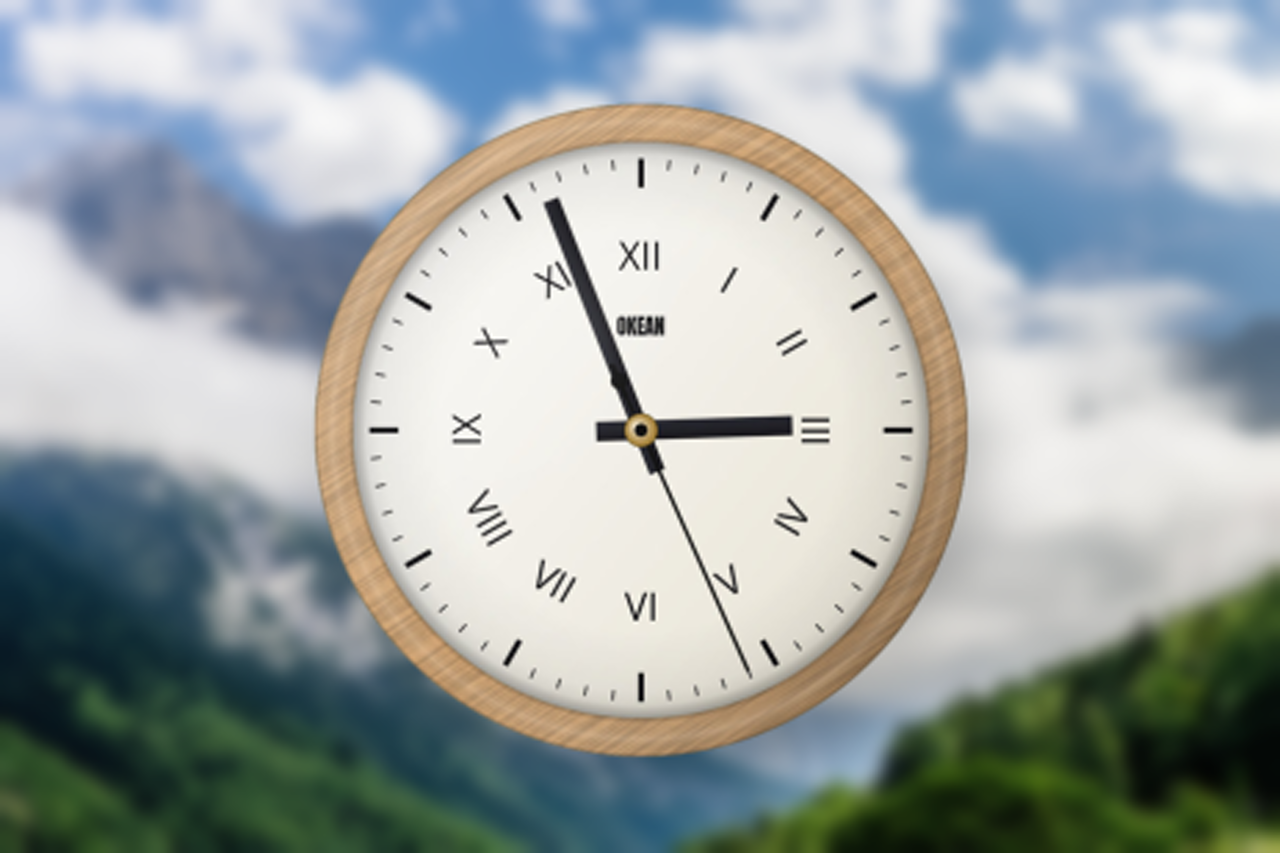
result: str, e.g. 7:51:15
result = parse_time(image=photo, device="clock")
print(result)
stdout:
2:56:26
